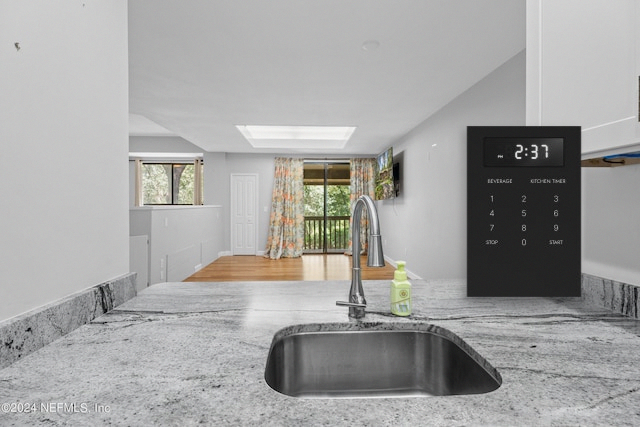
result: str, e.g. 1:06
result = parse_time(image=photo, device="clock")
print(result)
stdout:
2:37
